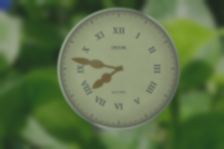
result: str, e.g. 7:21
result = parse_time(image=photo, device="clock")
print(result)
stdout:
7:47
